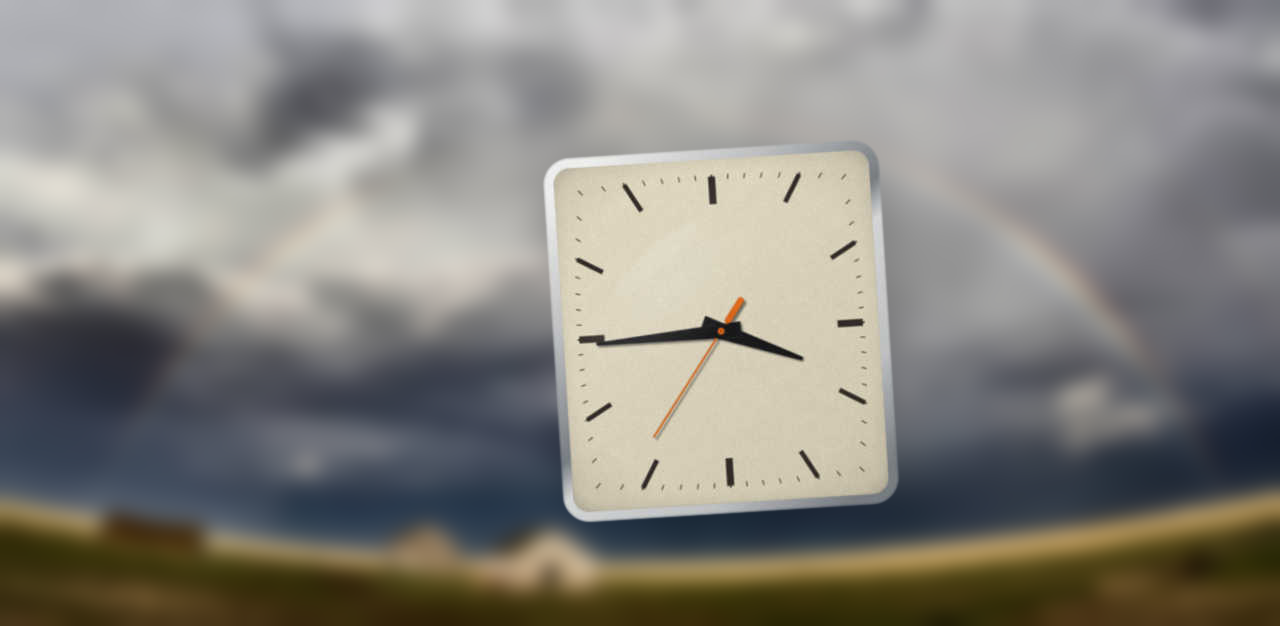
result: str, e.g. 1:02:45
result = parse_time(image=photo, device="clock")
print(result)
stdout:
3:44:36
